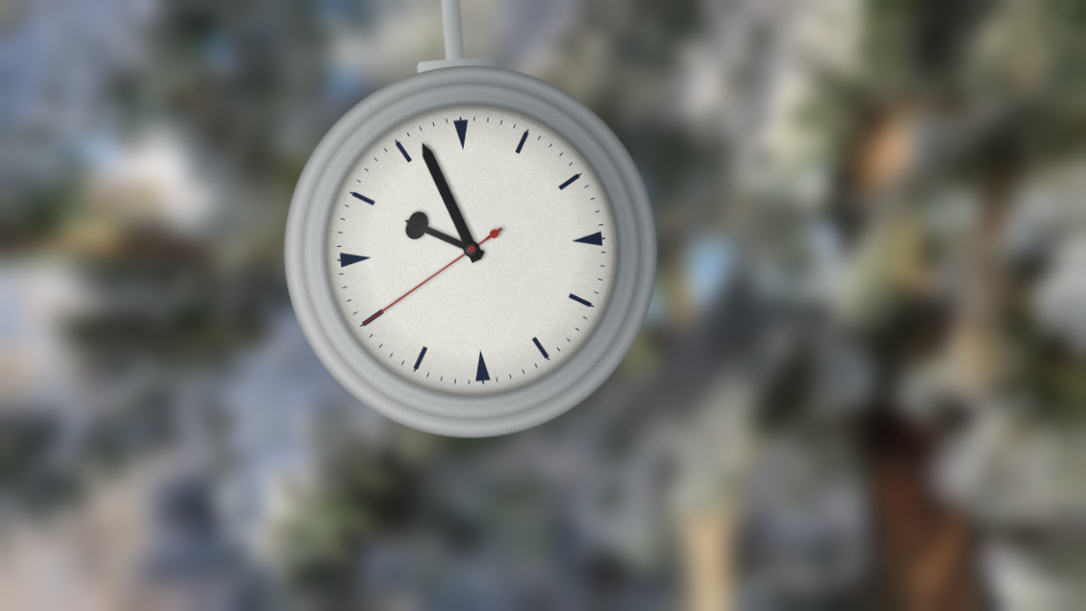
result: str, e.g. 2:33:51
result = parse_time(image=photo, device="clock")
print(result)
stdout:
9:56:40
